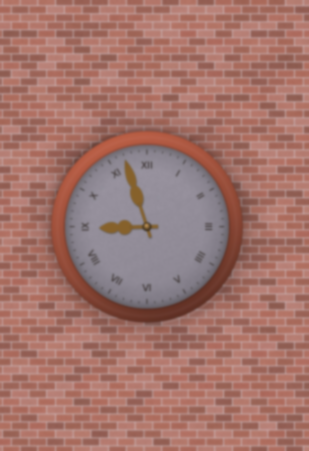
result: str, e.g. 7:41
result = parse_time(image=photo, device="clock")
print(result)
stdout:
8:57
